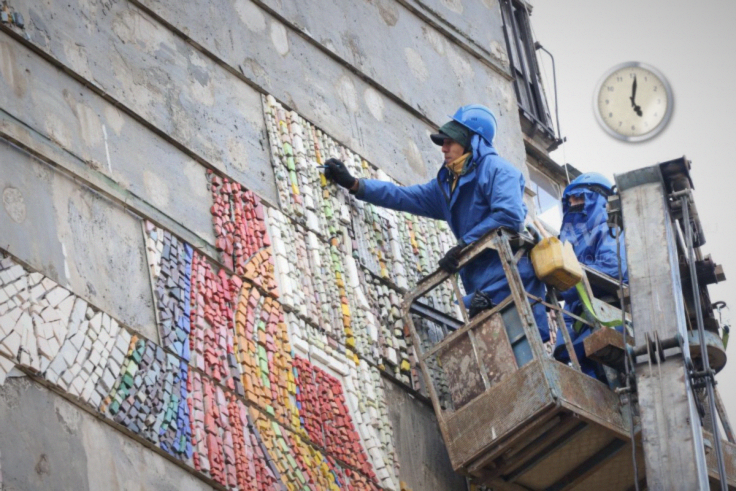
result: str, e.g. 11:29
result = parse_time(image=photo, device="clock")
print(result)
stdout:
5:01
